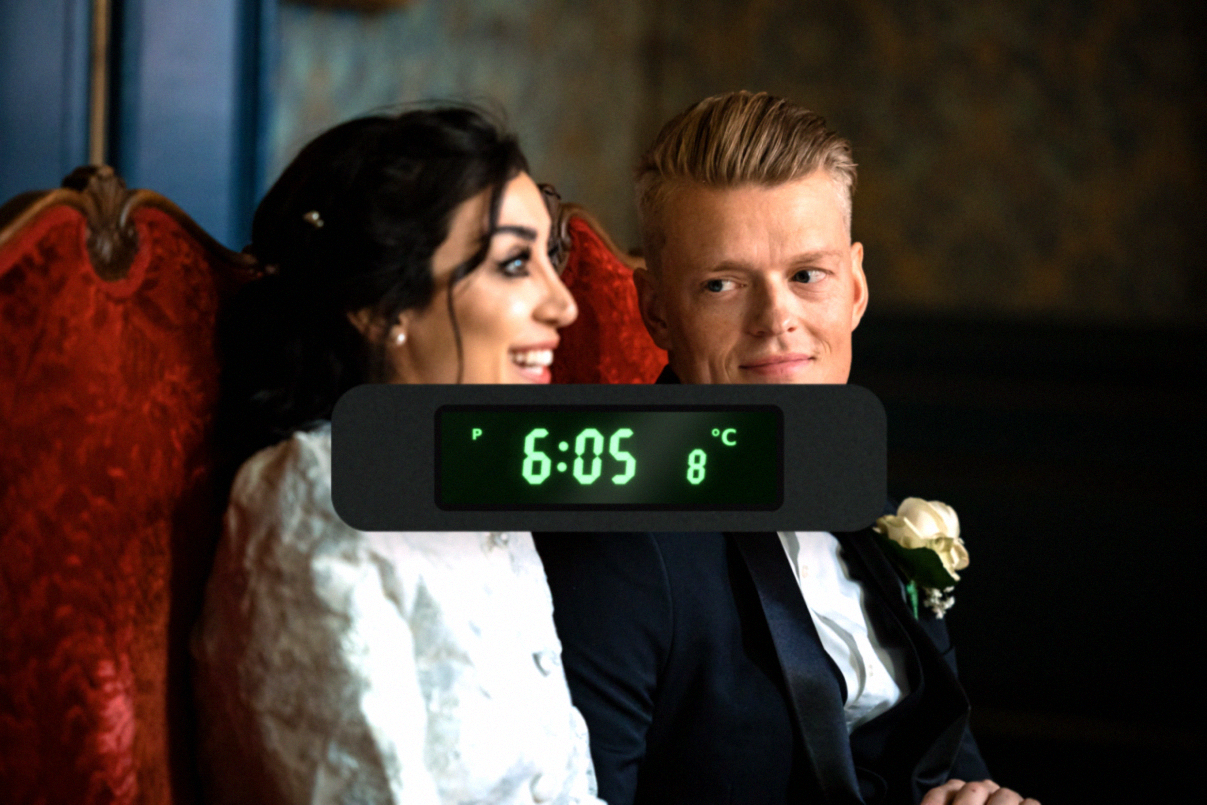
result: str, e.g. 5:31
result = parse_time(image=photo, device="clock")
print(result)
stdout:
6:05
